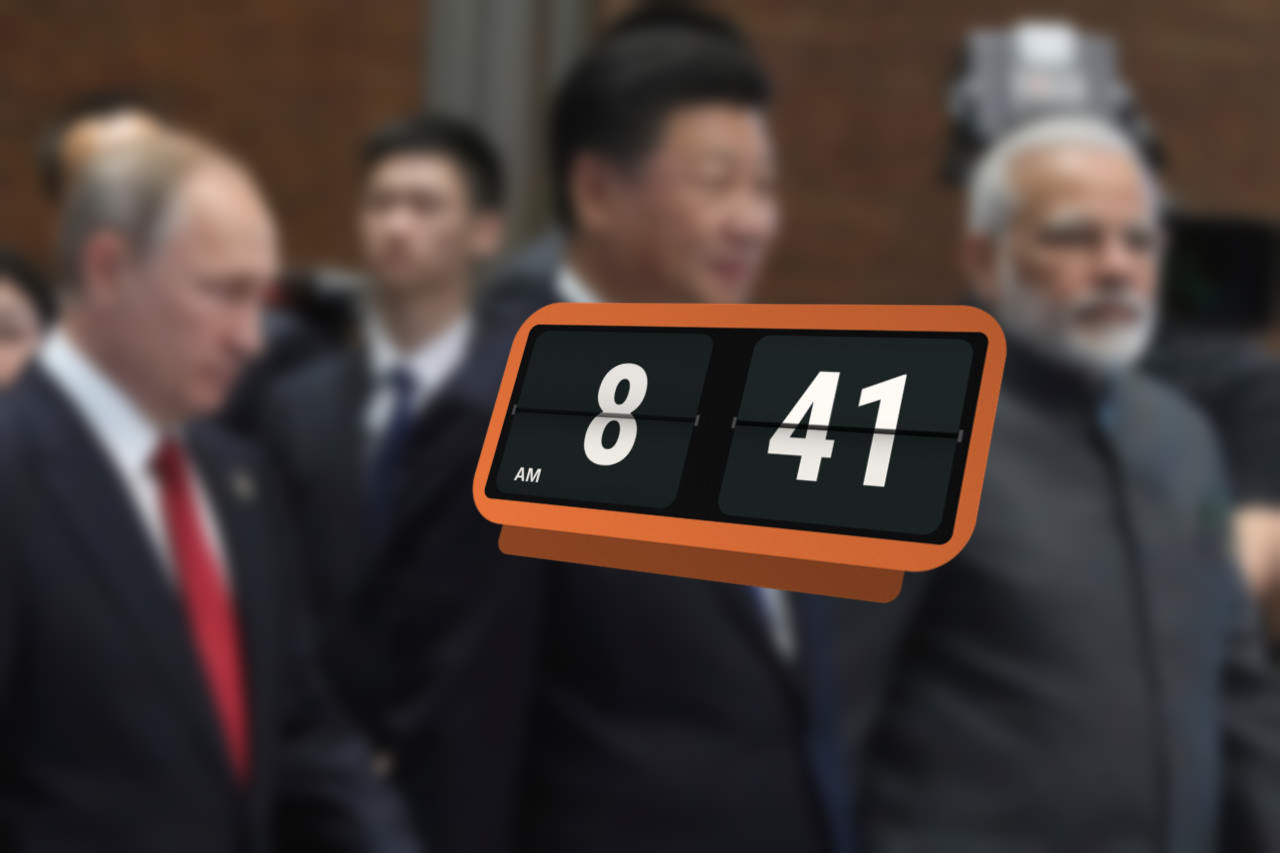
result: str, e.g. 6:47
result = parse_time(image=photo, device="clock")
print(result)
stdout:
8:41
